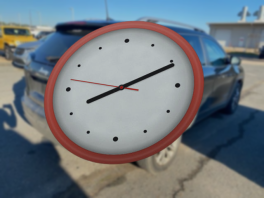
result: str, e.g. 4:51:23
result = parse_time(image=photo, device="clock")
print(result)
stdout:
8:10:47
